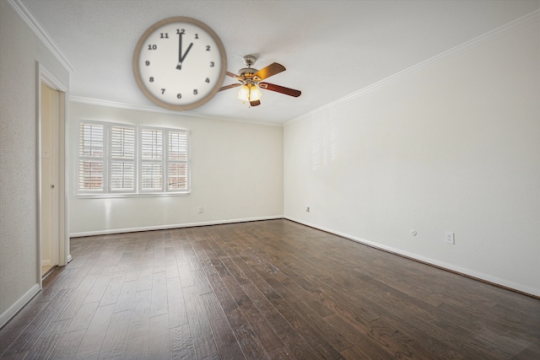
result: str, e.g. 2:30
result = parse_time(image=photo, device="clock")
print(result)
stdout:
1:00
